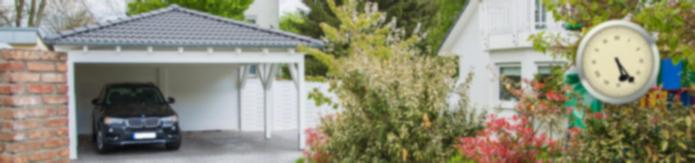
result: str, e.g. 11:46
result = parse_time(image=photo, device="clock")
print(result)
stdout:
5:24
